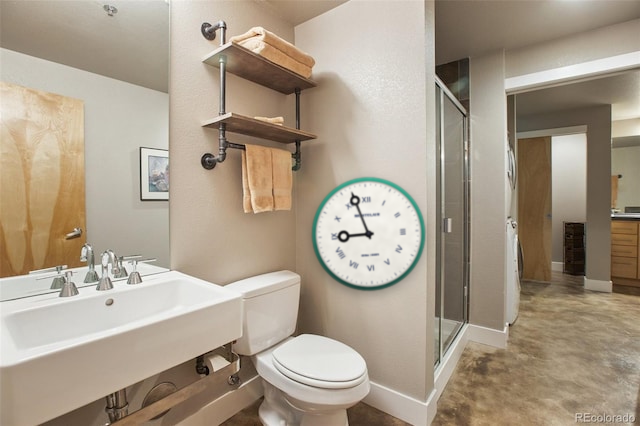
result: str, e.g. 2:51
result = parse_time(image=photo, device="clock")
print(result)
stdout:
8:57
